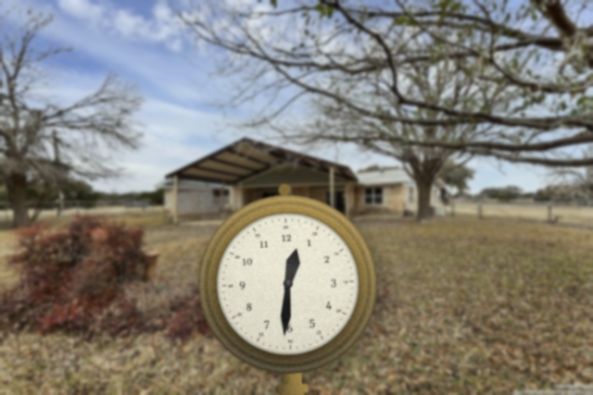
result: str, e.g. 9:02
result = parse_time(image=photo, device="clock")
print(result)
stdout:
12:31
